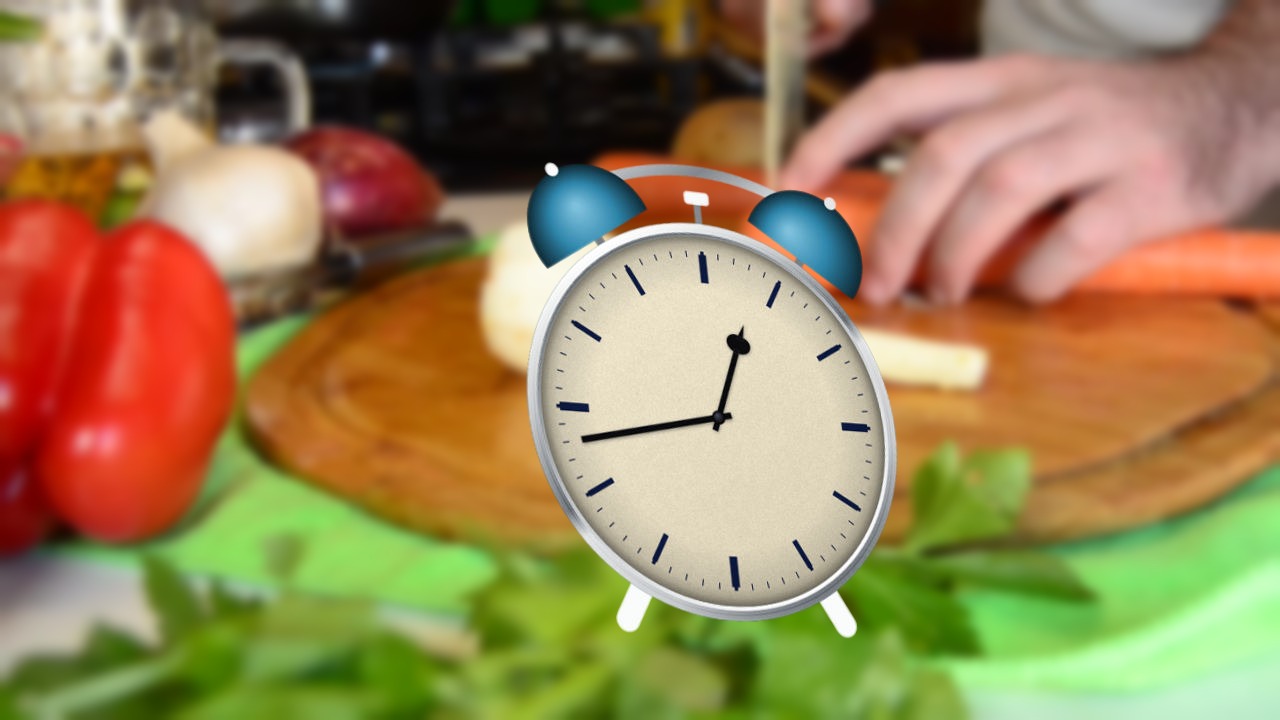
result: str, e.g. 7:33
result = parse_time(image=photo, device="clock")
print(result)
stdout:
12:43
